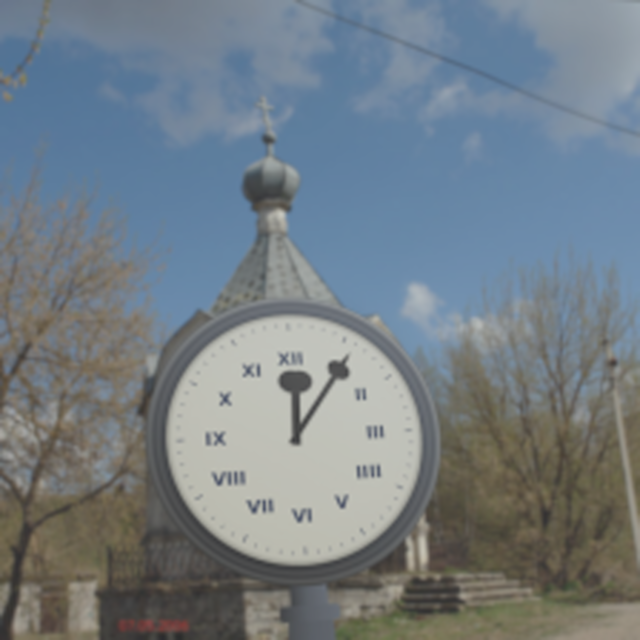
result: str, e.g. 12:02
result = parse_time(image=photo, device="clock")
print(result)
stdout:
12:06
